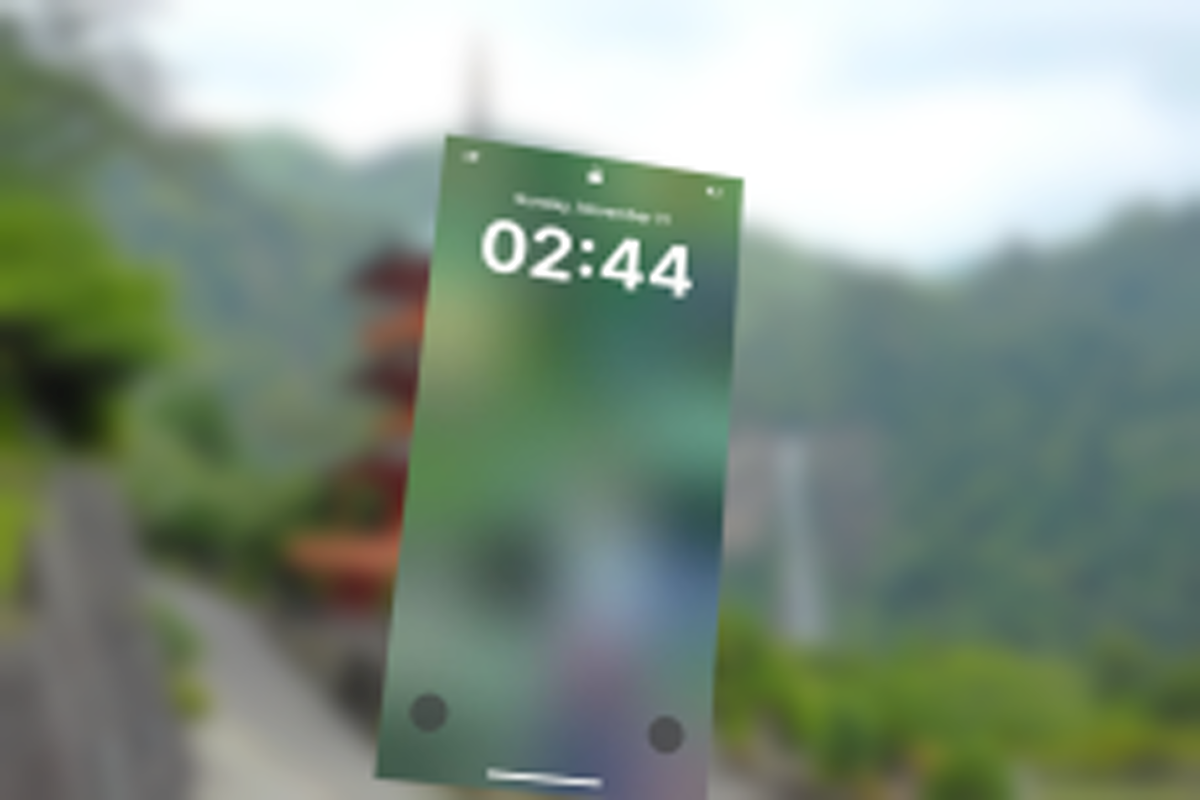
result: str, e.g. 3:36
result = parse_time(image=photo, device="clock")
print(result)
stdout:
2:44
